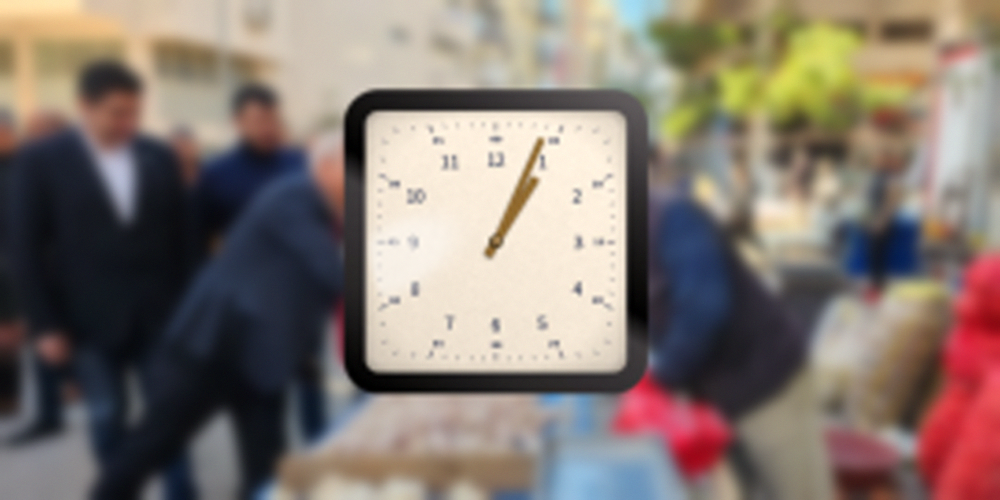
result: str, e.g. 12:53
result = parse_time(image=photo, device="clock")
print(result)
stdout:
1:04
